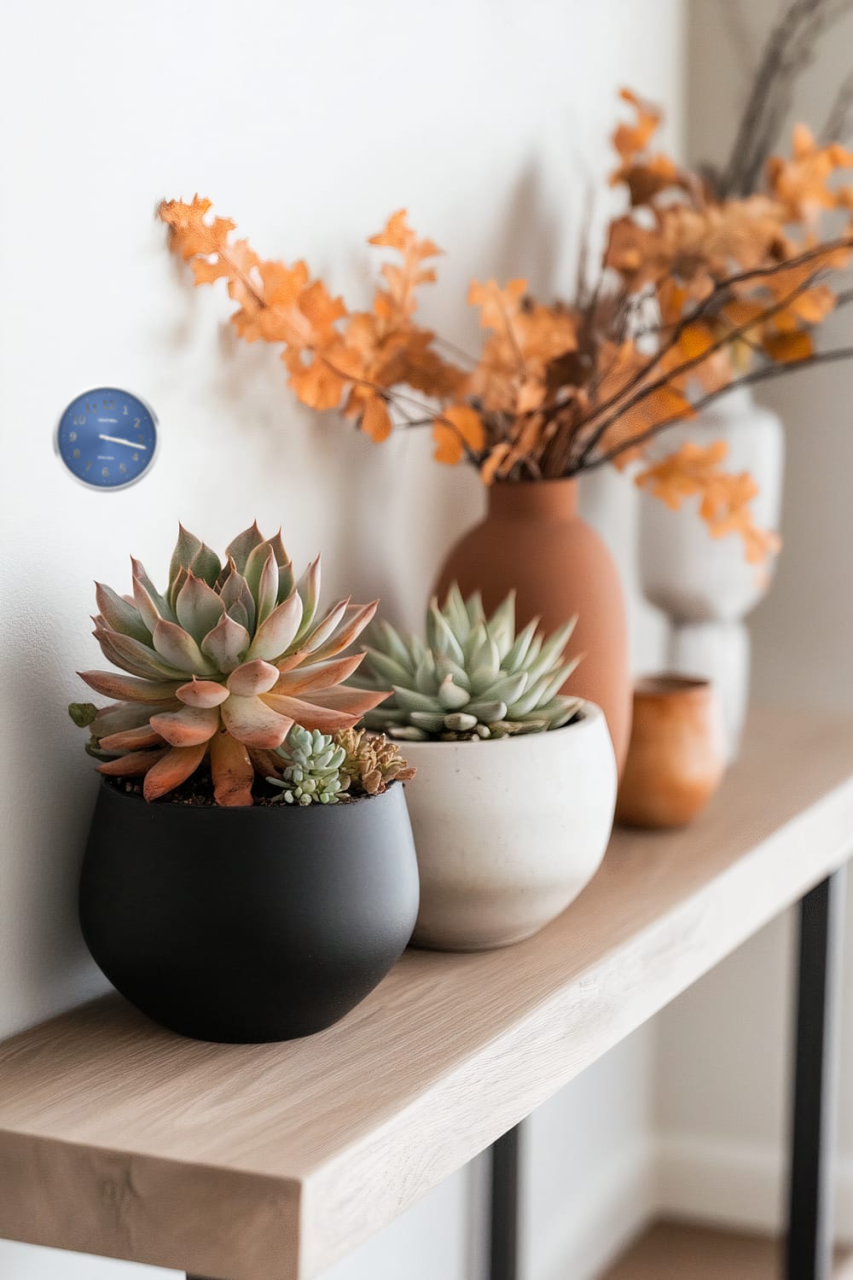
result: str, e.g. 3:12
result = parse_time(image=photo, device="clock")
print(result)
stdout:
3:17
